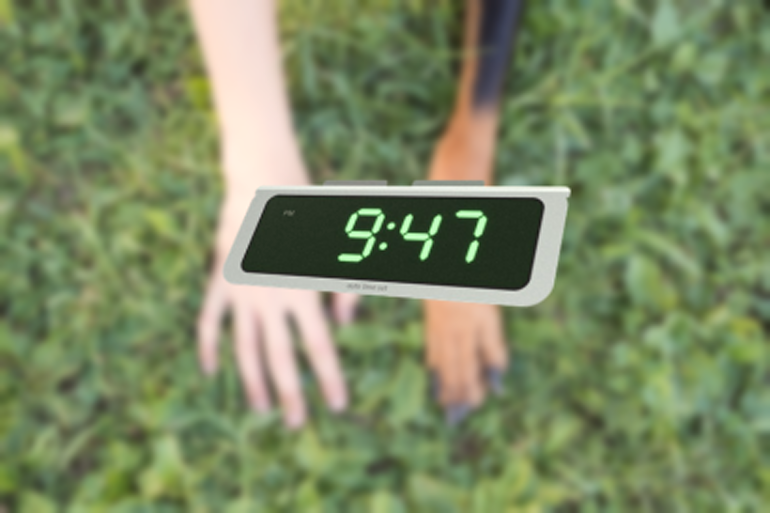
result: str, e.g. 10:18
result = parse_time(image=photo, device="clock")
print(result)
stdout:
9:47
